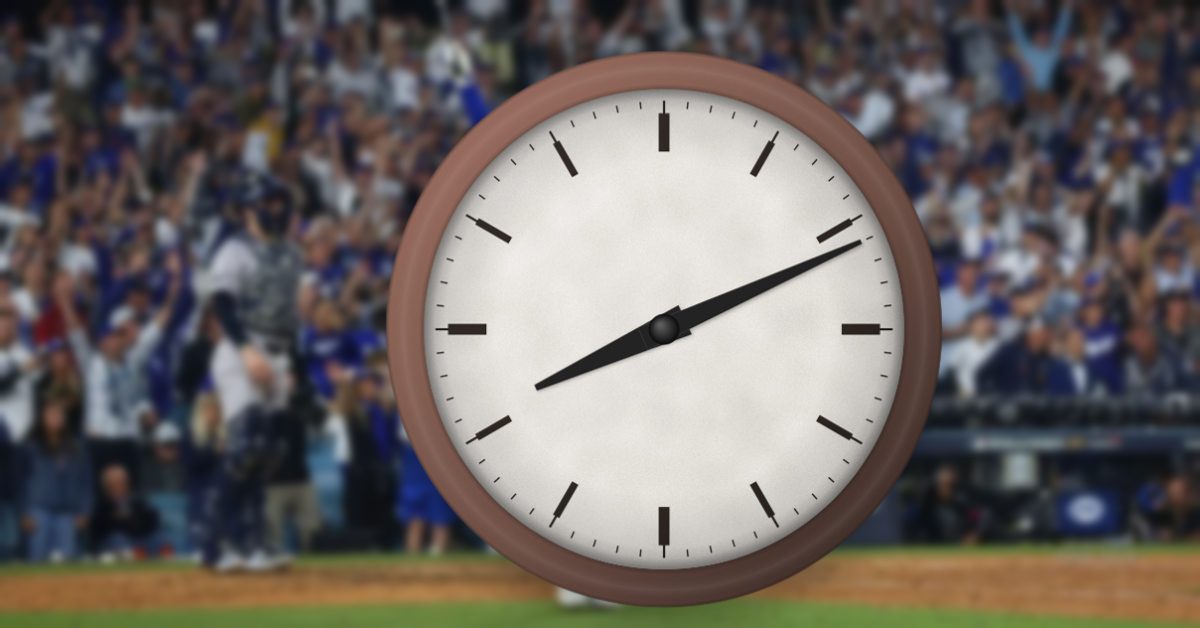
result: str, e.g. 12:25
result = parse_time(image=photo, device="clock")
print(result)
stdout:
8:11
